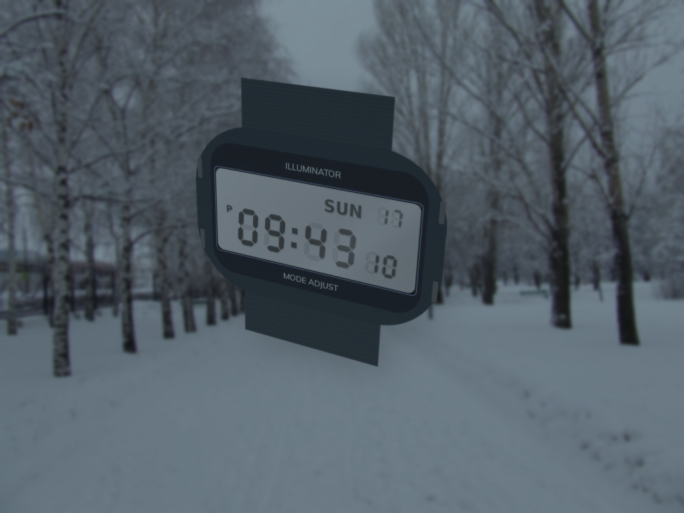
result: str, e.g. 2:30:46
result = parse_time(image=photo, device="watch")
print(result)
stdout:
9:43:10
